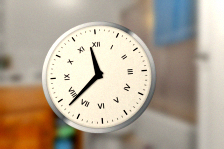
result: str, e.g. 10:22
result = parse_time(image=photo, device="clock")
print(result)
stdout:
11:38
